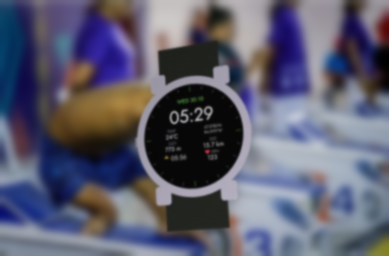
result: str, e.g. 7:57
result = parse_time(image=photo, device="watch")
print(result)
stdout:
5:29
